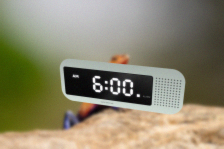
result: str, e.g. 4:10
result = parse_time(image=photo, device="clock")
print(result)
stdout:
6:00
